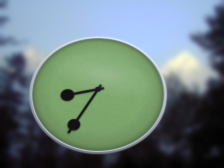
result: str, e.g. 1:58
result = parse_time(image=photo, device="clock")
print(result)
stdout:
8:35
